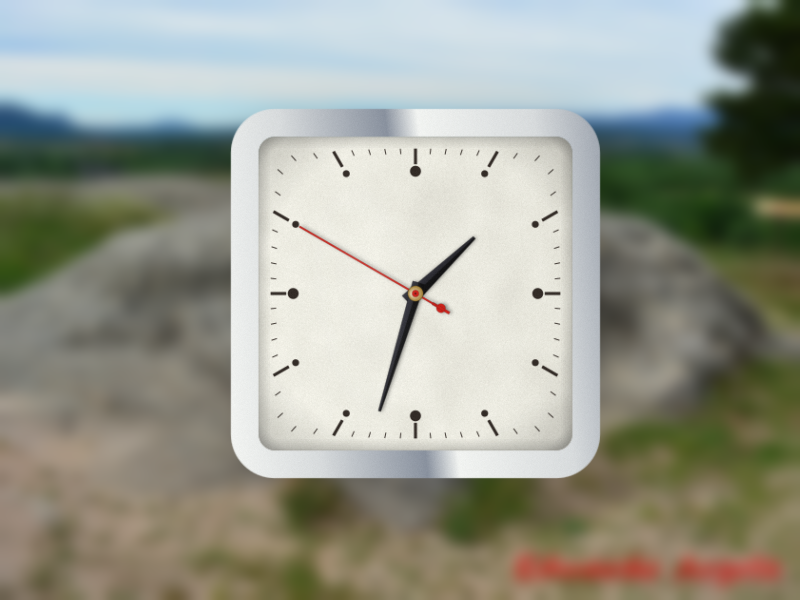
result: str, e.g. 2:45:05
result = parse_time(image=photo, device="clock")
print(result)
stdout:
1:32:50
